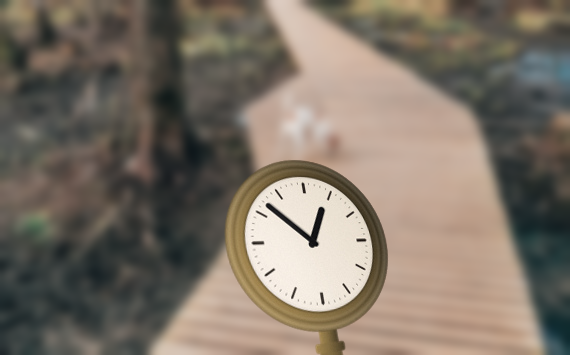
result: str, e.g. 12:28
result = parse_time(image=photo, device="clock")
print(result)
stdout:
12:52
